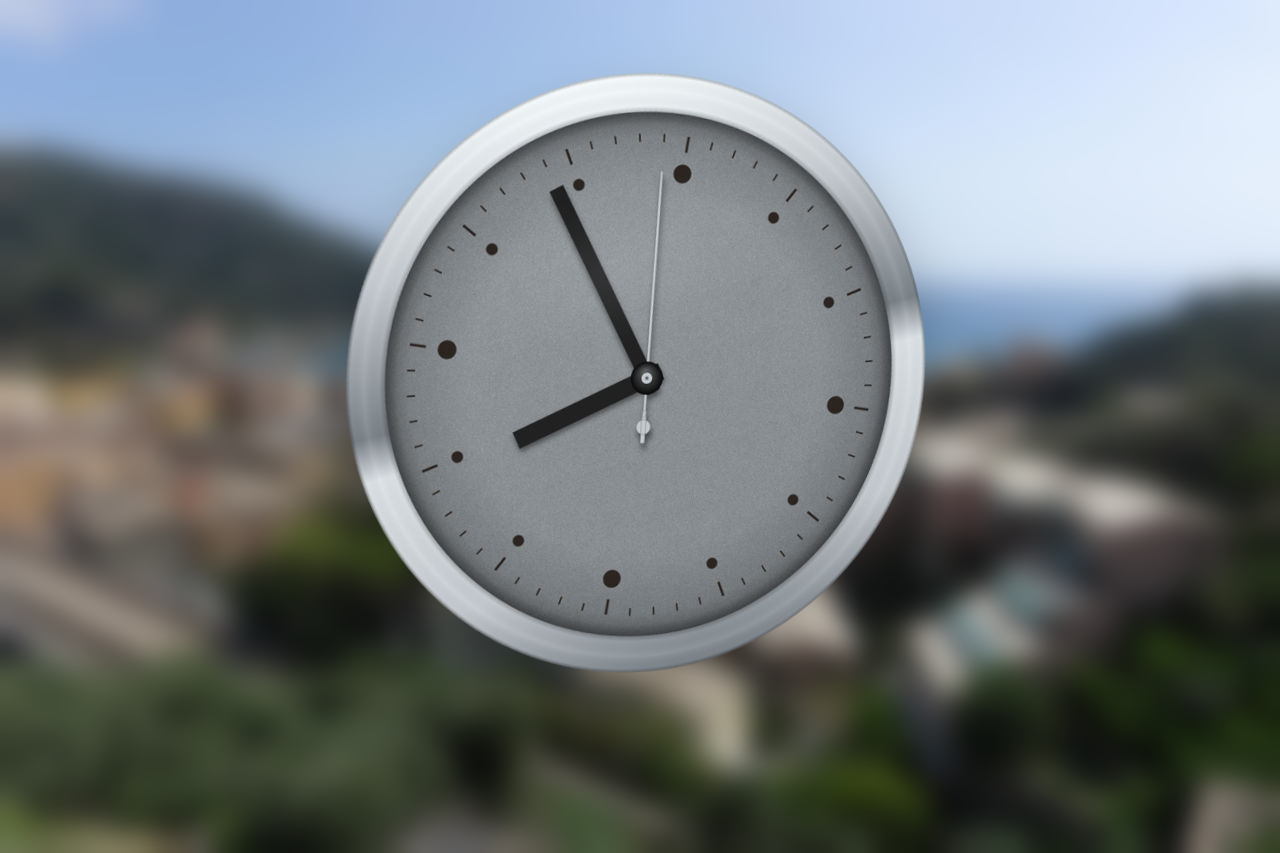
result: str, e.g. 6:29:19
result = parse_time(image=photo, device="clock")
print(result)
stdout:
7:53:59
